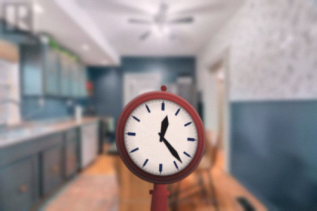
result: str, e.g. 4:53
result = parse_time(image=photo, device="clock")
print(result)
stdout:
12:23
